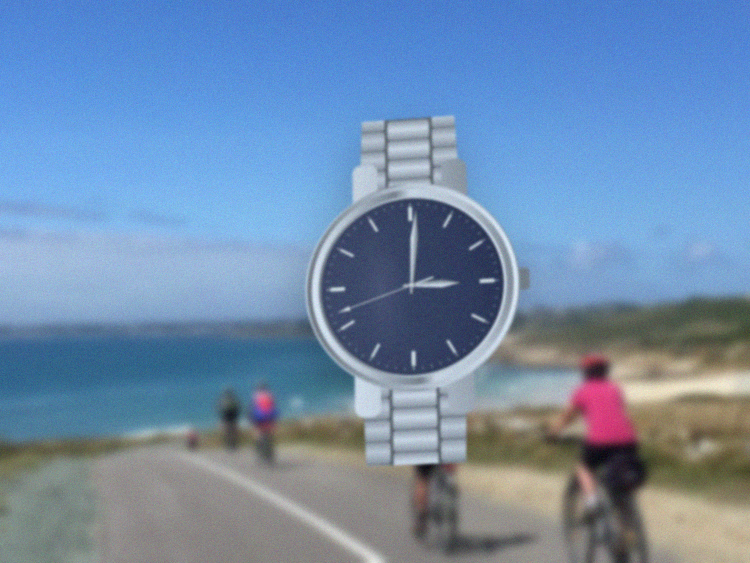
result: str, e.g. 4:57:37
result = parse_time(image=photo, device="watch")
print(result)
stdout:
3:00:42
